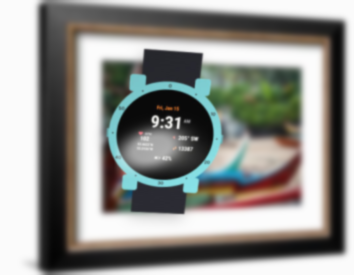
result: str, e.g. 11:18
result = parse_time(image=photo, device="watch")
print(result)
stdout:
9:31
